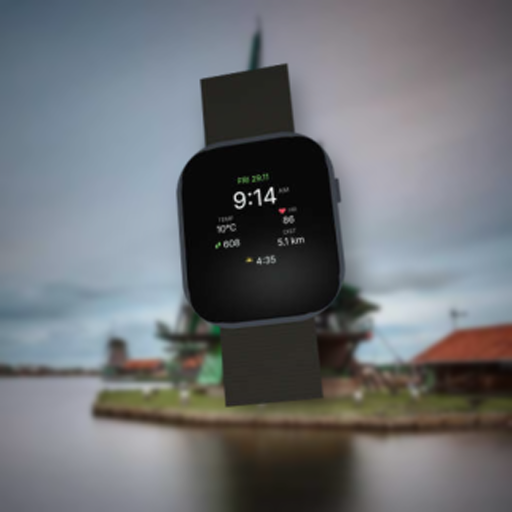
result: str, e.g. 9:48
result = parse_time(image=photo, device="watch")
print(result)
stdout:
9:14
